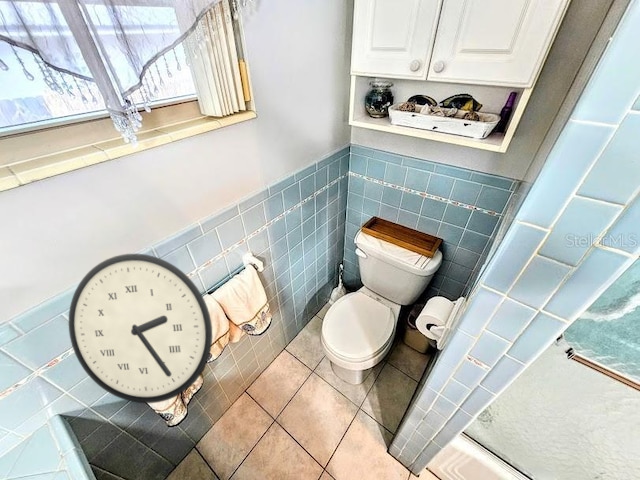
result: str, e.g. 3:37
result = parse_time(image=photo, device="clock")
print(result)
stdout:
2:25
